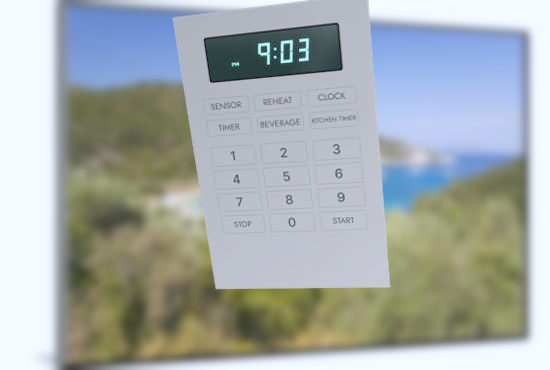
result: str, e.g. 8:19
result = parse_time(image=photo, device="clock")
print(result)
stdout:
9:03
